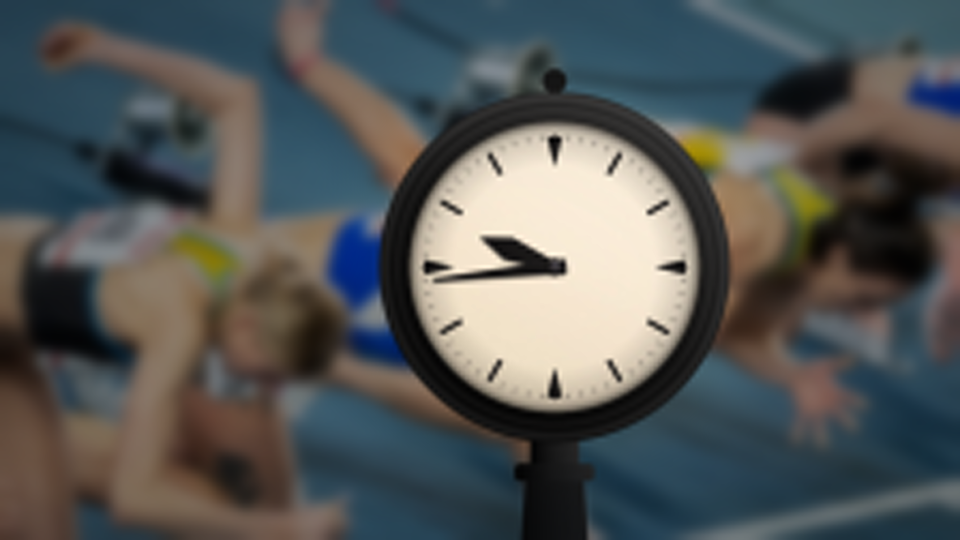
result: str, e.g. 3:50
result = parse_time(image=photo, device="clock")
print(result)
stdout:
9:44
